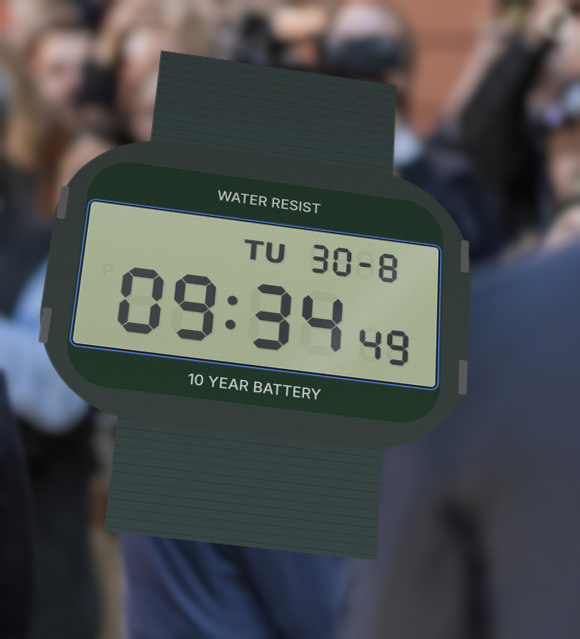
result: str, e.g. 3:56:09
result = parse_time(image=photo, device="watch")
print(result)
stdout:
9:34:49
